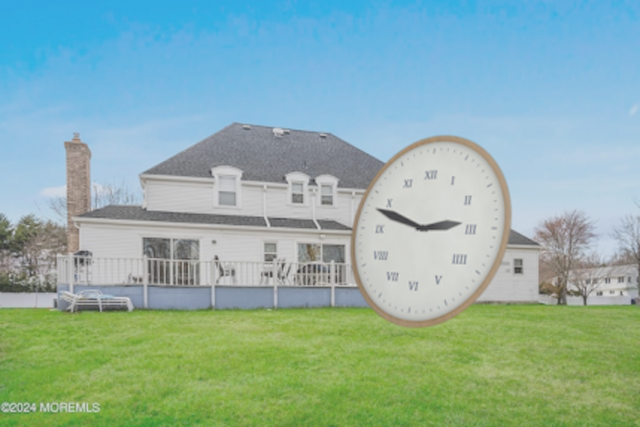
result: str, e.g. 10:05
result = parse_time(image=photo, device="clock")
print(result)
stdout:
2:48
